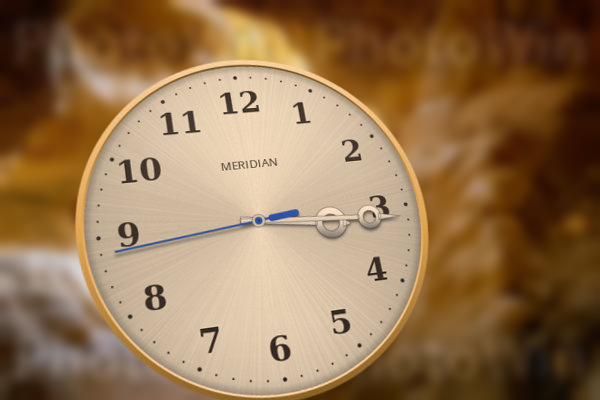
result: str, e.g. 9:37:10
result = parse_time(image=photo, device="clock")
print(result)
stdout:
3:15:44
